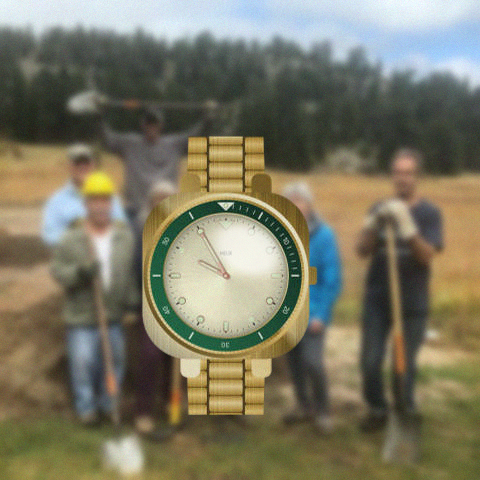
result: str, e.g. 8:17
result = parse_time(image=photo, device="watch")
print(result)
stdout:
9:55
